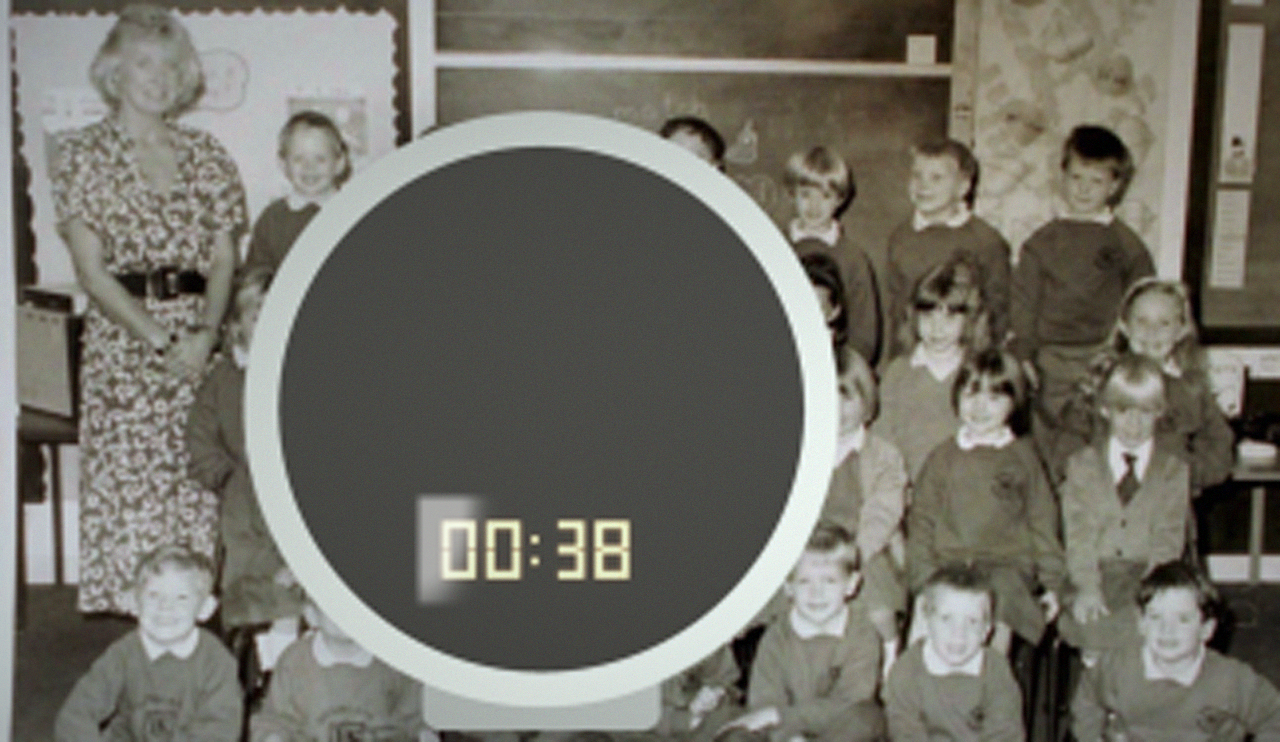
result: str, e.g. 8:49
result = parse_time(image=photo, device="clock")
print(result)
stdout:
0:38
